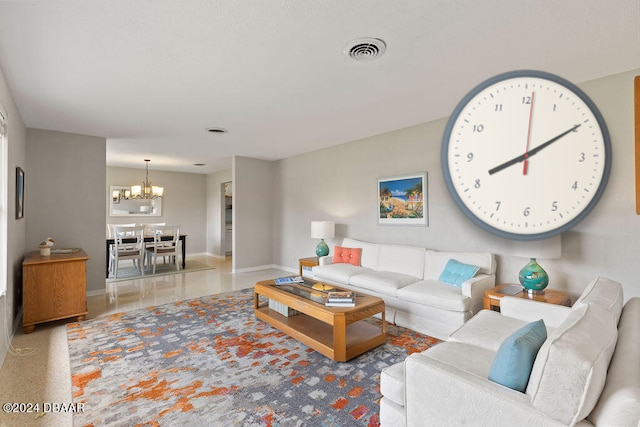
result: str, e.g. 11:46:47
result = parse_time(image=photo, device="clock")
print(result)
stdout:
8:10:01
